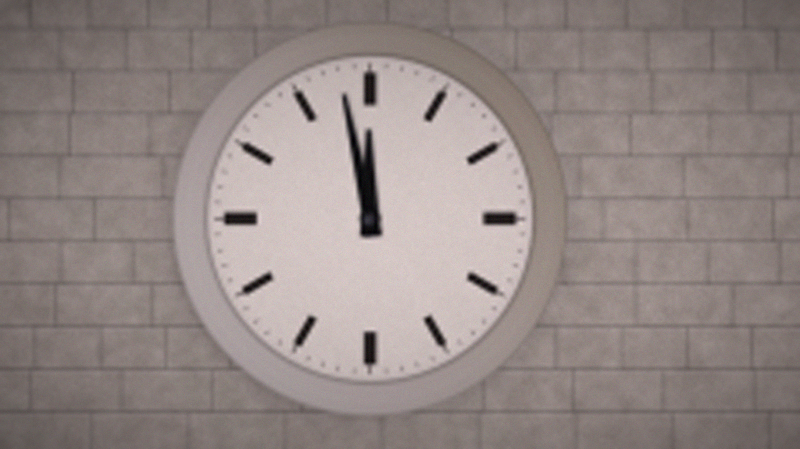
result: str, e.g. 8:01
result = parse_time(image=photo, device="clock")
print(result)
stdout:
11:58
